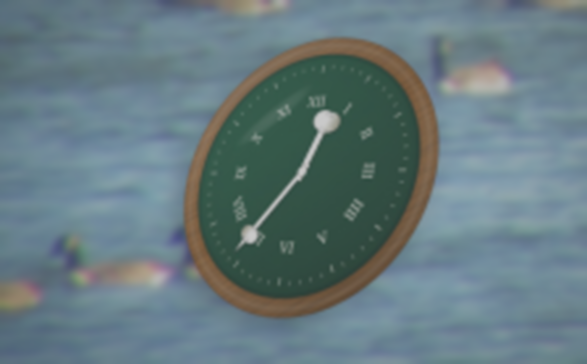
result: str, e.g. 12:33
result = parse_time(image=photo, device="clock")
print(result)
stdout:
12:36
